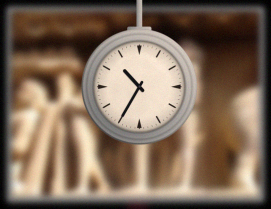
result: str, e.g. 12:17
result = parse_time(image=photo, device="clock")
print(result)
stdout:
10:35
